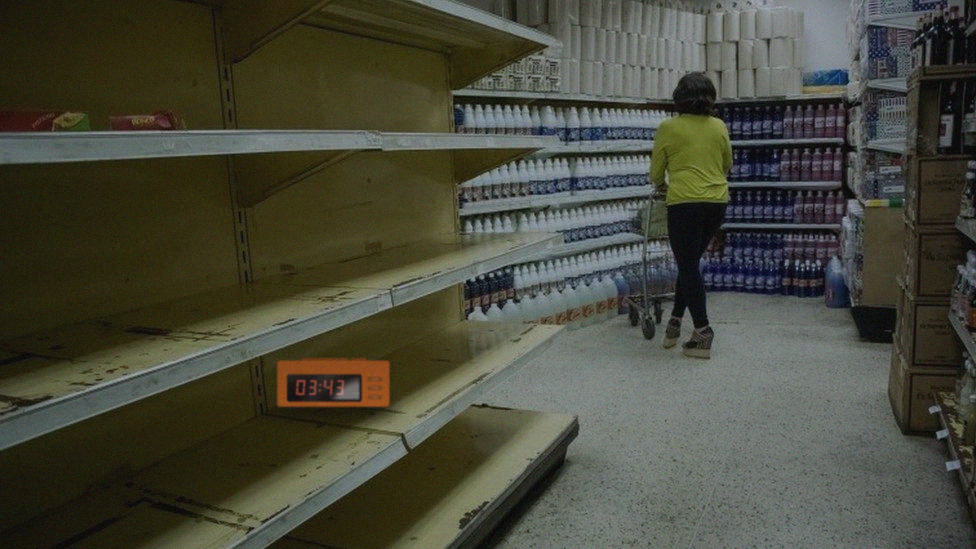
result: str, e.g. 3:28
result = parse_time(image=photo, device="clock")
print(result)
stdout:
3:43
